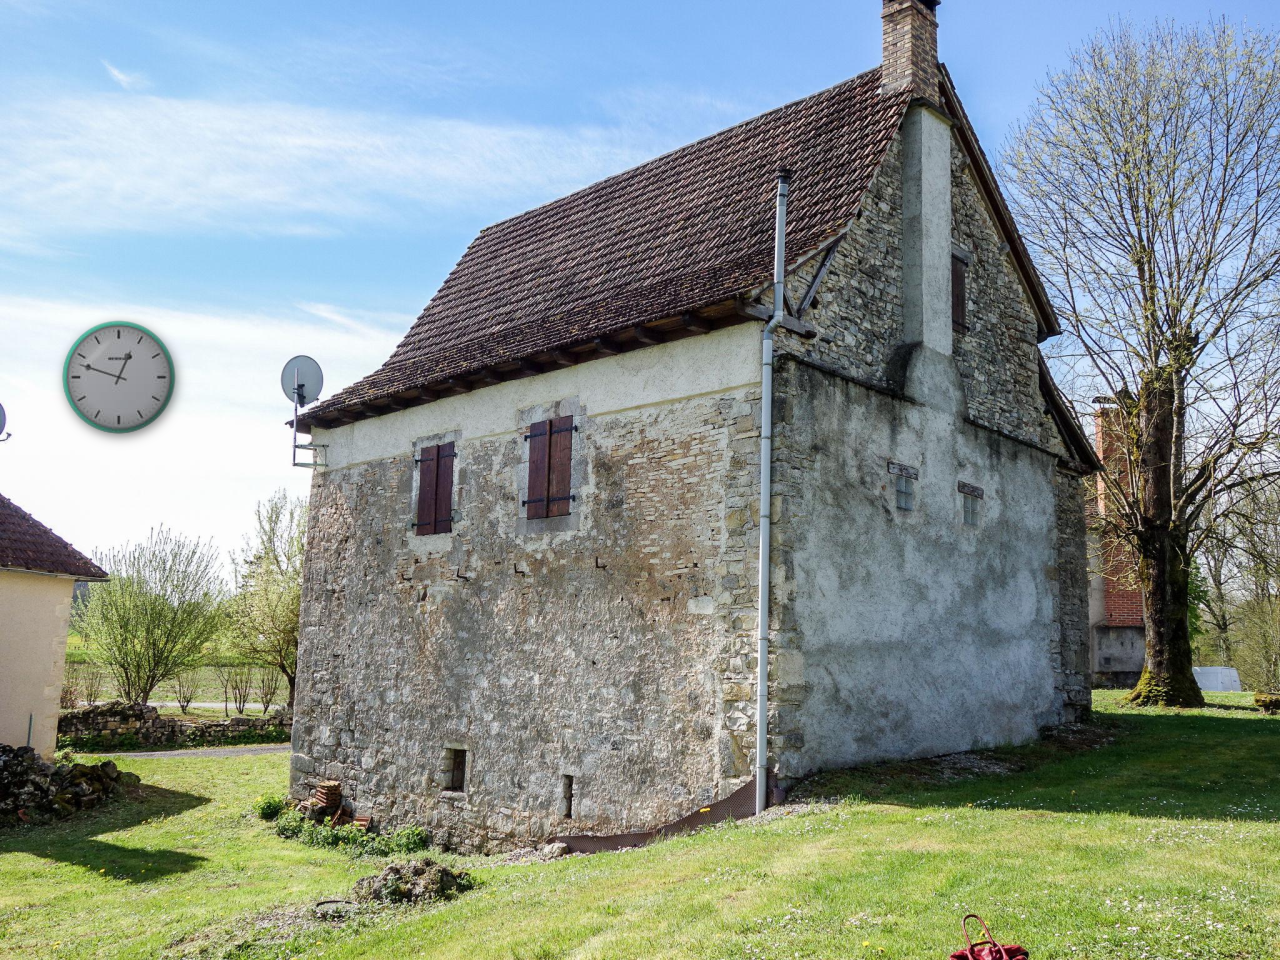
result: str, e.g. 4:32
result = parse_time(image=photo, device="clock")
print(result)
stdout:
12:48
